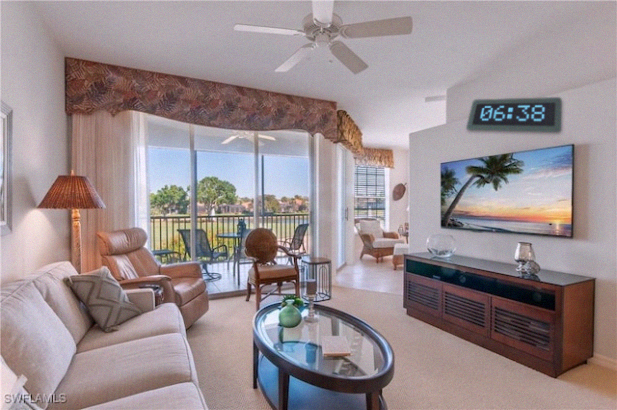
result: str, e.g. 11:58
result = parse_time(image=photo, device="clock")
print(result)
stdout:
6:38
